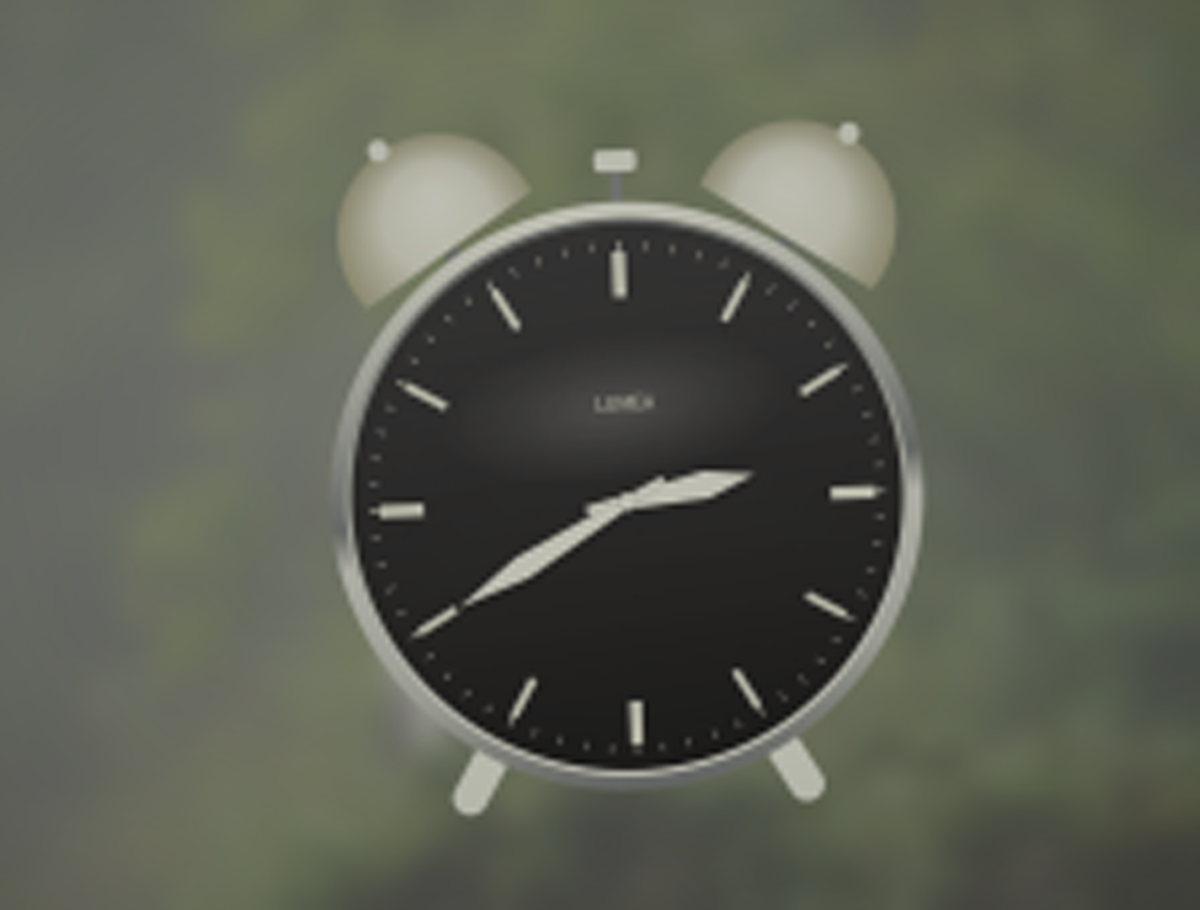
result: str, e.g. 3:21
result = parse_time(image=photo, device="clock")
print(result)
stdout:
2:40
